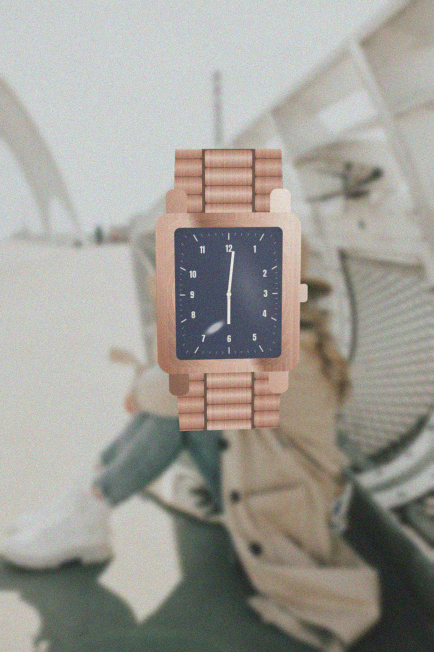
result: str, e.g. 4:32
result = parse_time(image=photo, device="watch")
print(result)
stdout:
6:01
